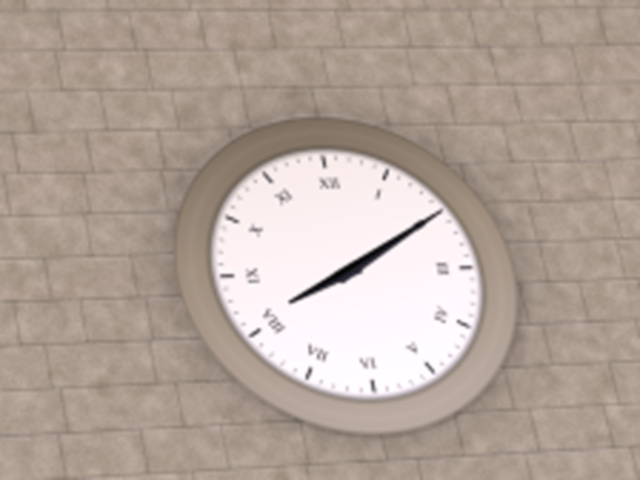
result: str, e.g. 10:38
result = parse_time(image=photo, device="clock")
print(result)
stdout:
8:10
